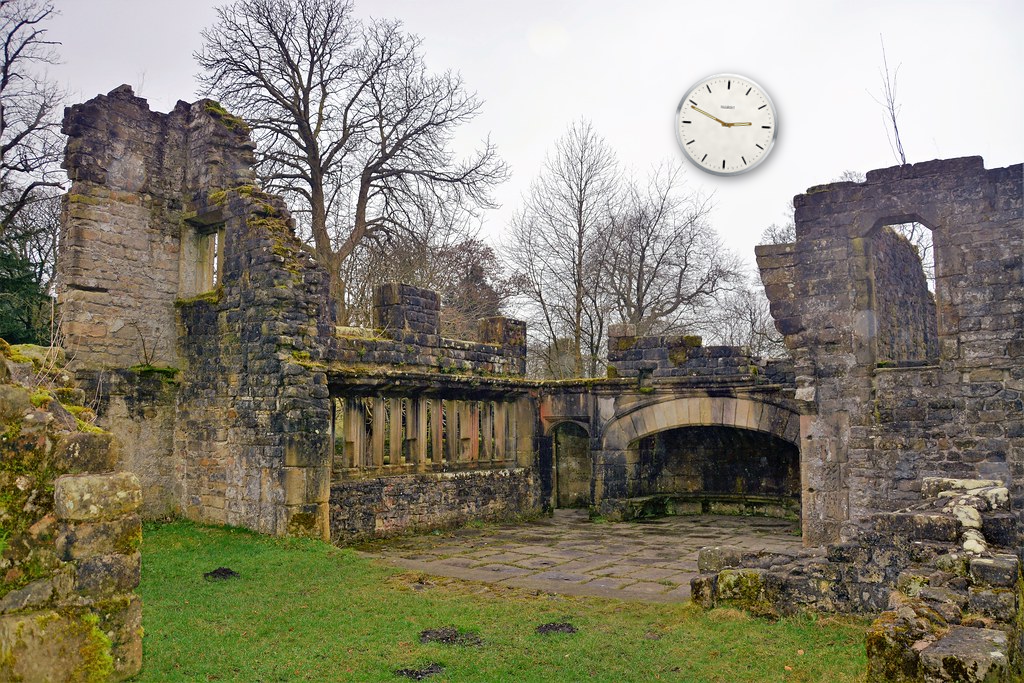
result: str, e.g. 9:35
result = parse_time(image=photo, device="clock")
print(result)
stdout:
2:49
